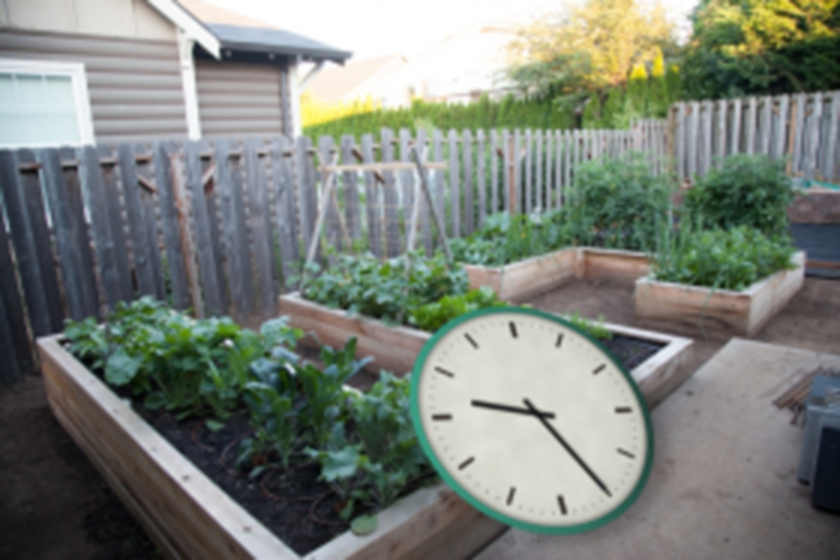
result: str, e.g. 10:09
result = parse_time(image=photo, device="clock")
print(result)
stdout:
9:25
